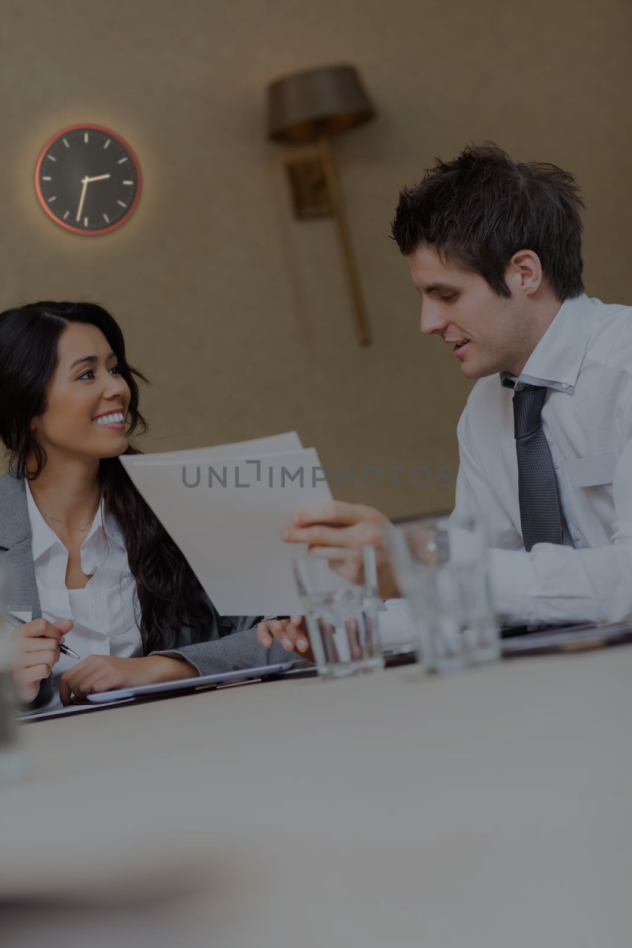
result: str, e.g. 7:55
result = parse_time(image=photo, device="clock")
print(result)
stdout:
2:32
